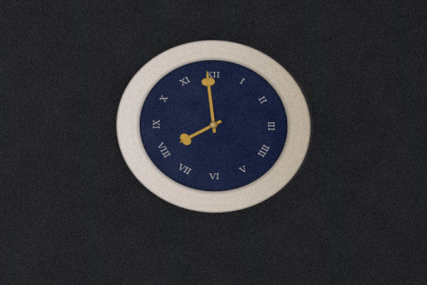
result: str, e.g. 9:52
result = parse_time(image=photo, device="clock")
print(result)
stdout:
7:59
